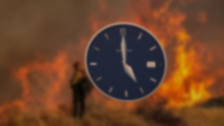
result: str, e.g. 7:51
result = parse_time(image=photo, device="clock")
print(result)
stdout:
5:00
